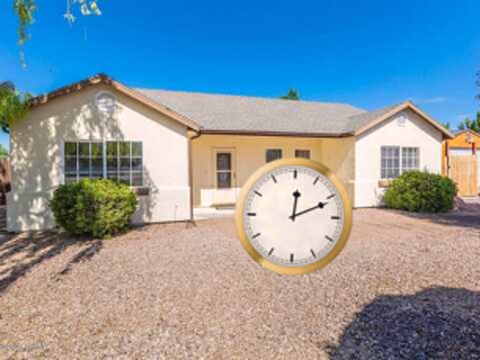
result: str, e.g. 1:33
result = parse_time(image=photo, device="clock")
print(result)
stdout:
12:11
